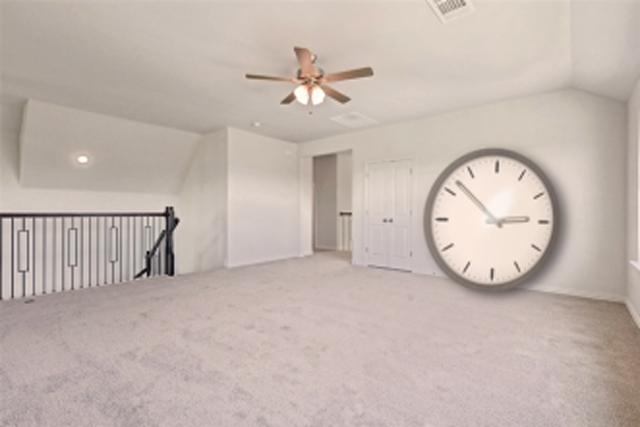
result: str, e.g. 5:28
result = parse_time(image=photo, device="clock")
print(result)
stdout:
2:52
